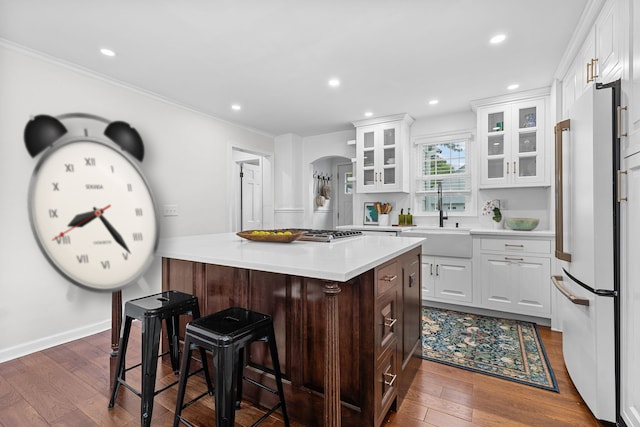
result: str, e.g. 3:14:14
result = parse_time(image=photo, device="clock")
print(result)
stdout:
8:23:41
